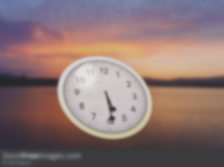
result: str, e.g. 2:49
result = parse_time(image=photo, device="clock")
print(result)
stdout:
5:29
